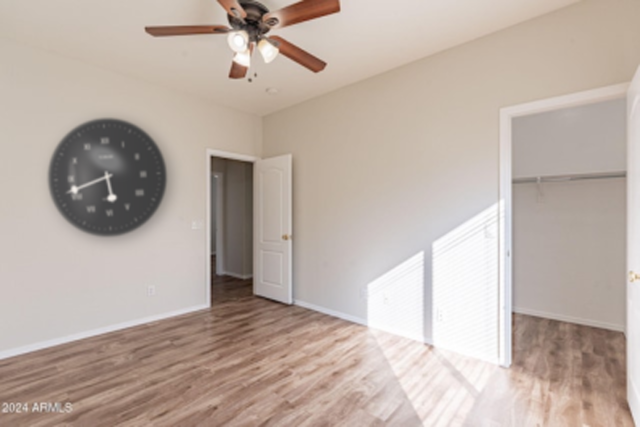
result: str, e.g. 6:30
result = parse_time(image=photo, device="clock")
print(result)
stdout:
5:42
